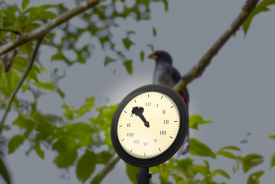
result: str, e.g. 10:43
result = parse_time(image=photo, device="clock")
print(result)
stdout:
10:53
